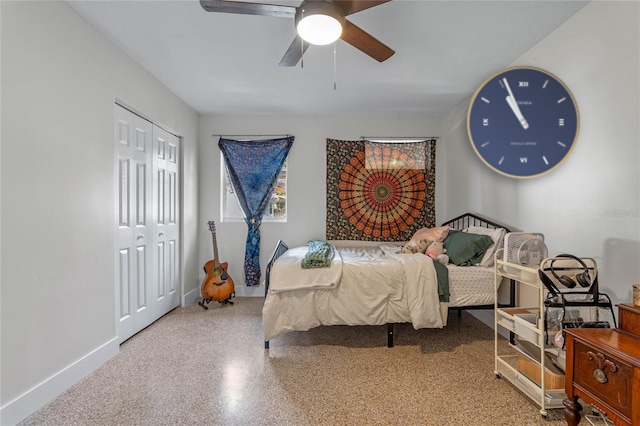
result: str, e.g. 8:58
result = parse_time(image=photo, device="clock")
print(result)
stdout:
10:56
